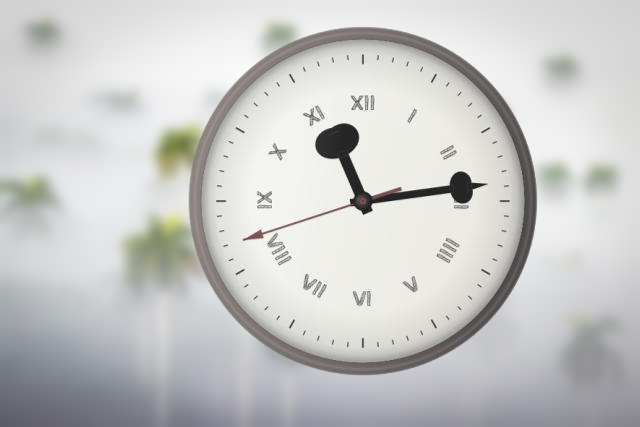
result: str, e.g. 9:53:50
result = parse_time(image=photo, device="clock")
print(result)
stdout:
11:13:42
